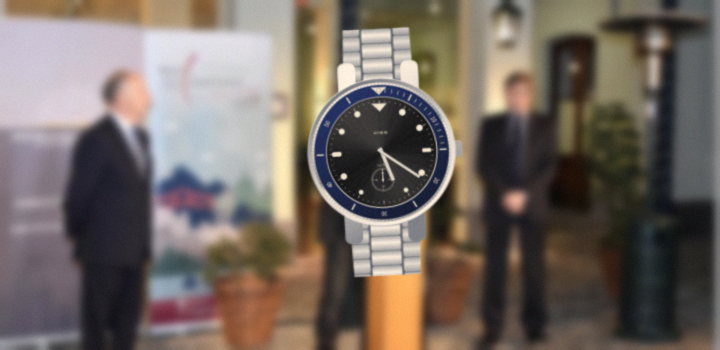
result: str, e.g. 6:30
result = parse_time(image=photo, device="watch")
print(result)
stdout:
5:21
